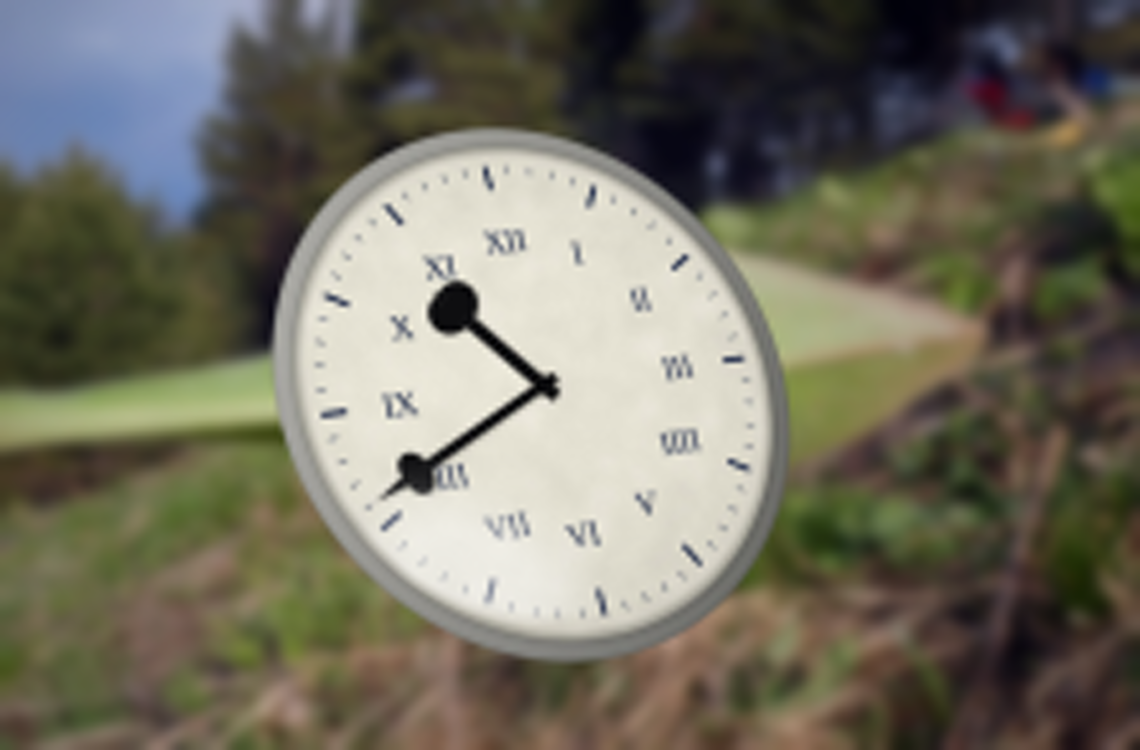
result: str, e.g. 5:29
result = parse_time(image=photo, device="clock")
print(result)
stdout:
10:41
